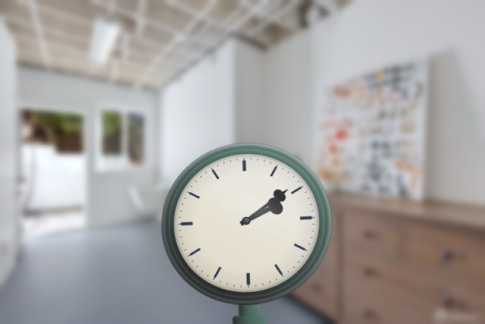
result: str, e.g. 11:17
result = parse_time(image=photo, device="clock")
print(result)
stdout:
2:09
